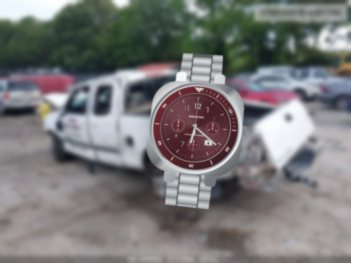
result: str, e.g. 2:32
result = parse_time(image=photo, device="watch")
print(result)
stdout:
6:21
